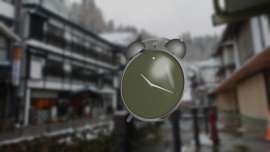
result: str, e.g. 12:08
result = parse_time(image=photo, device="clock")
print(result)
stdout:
10:18
